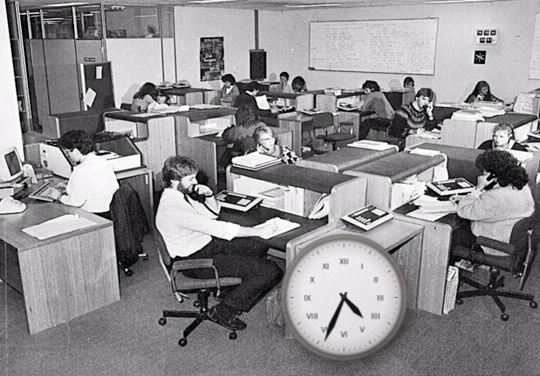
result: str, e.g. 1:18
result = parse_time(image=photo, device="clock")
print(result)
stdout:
4:34
